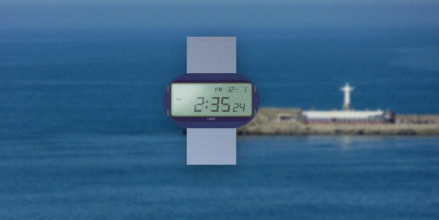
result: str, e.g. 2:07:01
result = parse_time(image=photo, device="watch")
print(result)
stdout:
2:35:24
